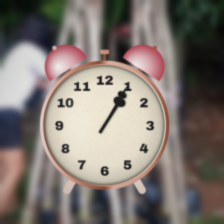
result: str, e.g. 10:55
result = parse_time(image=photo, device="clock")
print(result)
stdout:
1:05
